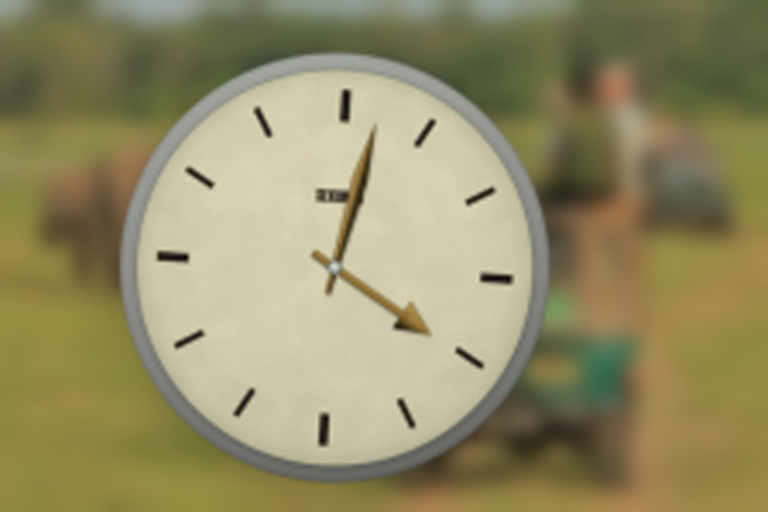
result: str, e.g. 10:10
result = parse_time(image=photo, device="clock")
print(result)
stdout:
4:02
